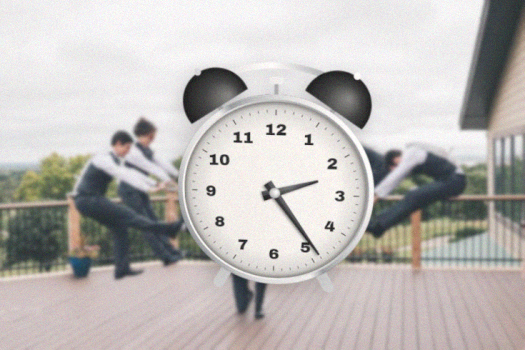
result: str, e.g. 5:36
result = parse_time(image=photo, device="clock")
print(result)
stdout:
2:24
